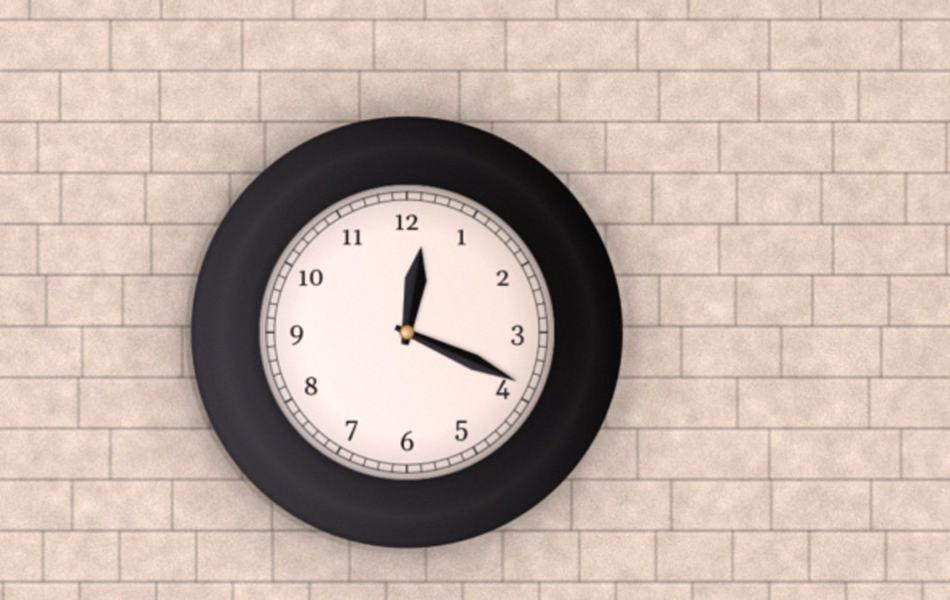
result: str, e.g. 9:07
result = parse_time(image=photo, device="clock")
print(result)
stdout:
12:19
